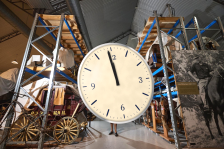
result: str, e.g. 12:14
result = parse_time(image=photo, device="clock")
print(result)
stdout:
11:59
